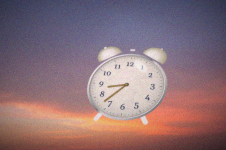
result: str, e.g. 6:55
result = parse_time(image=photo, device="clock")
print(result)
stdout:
8:37
